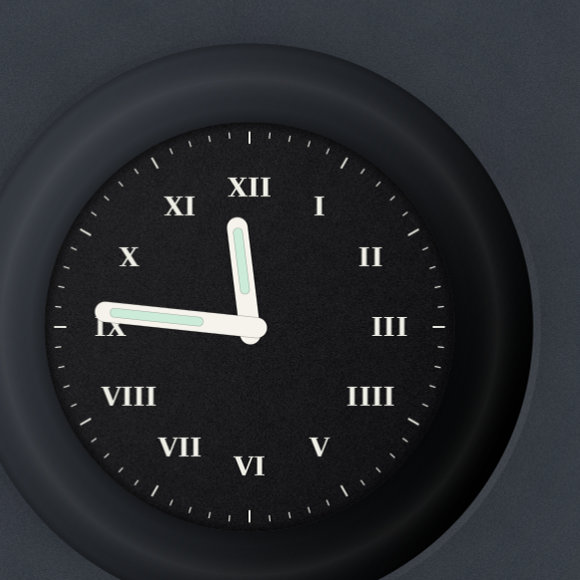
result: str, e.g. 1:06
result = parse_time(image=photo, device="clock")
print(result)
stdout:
11:46
